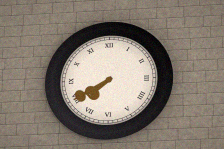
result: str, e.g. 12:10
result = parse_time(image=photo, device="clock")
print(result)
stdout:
7:40
